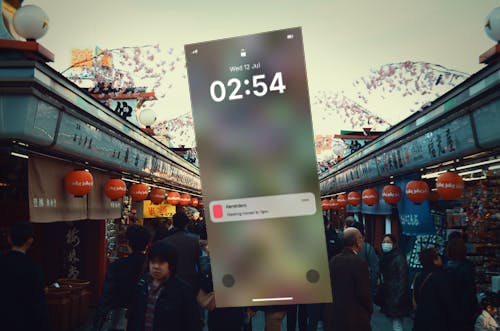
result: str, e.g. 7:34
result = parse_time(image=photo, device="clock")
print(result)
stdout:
2:54
